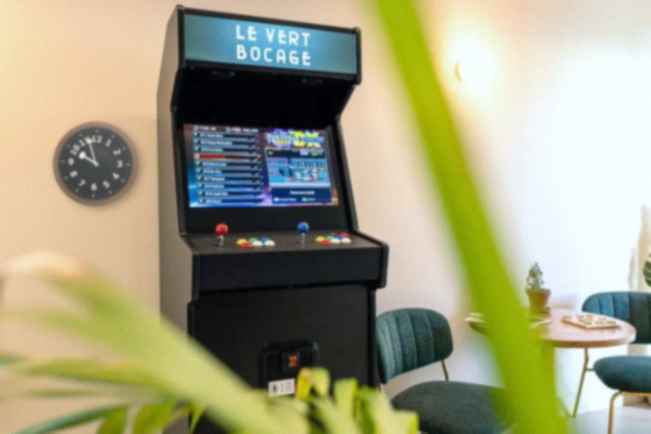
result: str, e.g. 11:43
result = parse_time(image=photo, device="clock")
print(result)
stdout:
9:57
